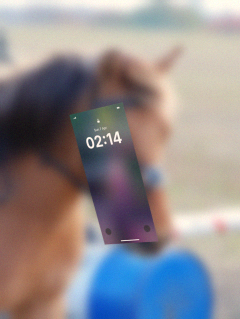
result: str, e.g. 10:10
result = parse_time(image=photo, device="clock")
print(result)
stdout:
2:14
